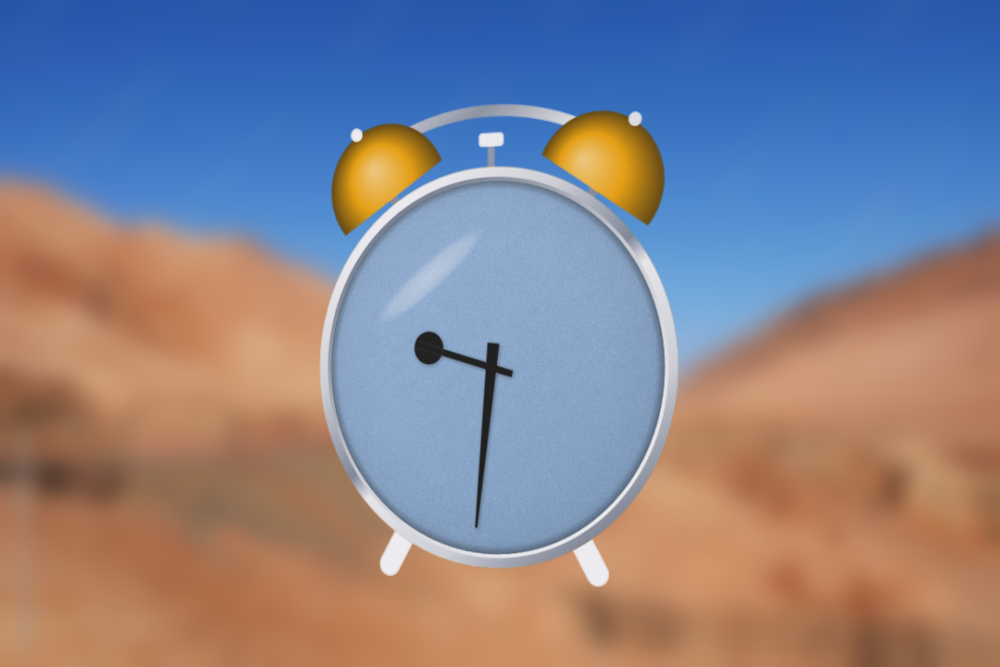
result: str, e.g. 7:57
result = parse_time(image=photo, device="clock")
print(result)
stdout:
9:31
